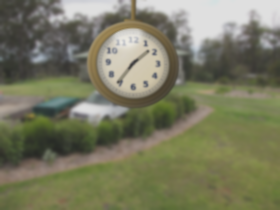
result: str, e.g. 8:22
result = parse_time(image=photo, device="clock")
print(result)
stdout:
1:36
